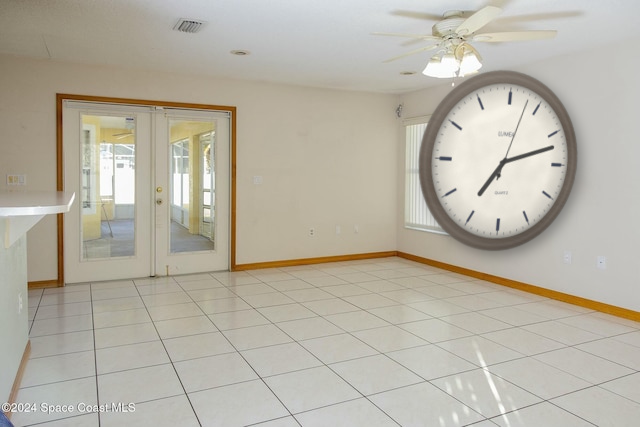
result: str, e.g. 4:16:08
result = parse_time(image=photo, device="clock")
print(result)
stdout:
7:12:03
